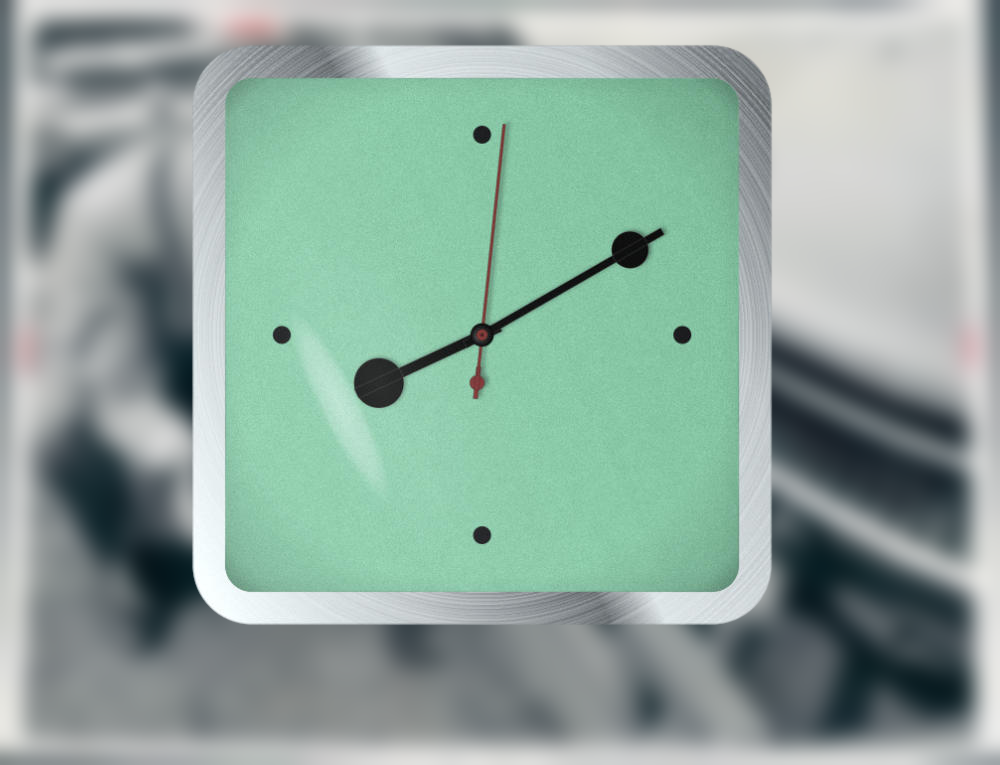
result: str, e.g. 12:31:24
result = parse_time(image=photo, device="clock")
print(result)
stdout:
8:10:01
